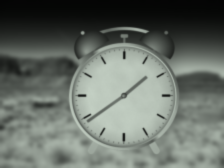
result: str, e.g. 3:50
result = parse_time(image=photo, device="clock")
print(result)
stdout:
1:39
